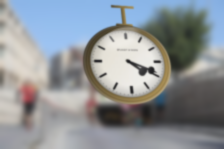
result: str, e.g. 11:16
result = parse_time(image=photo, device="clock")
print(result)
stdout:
4:19
